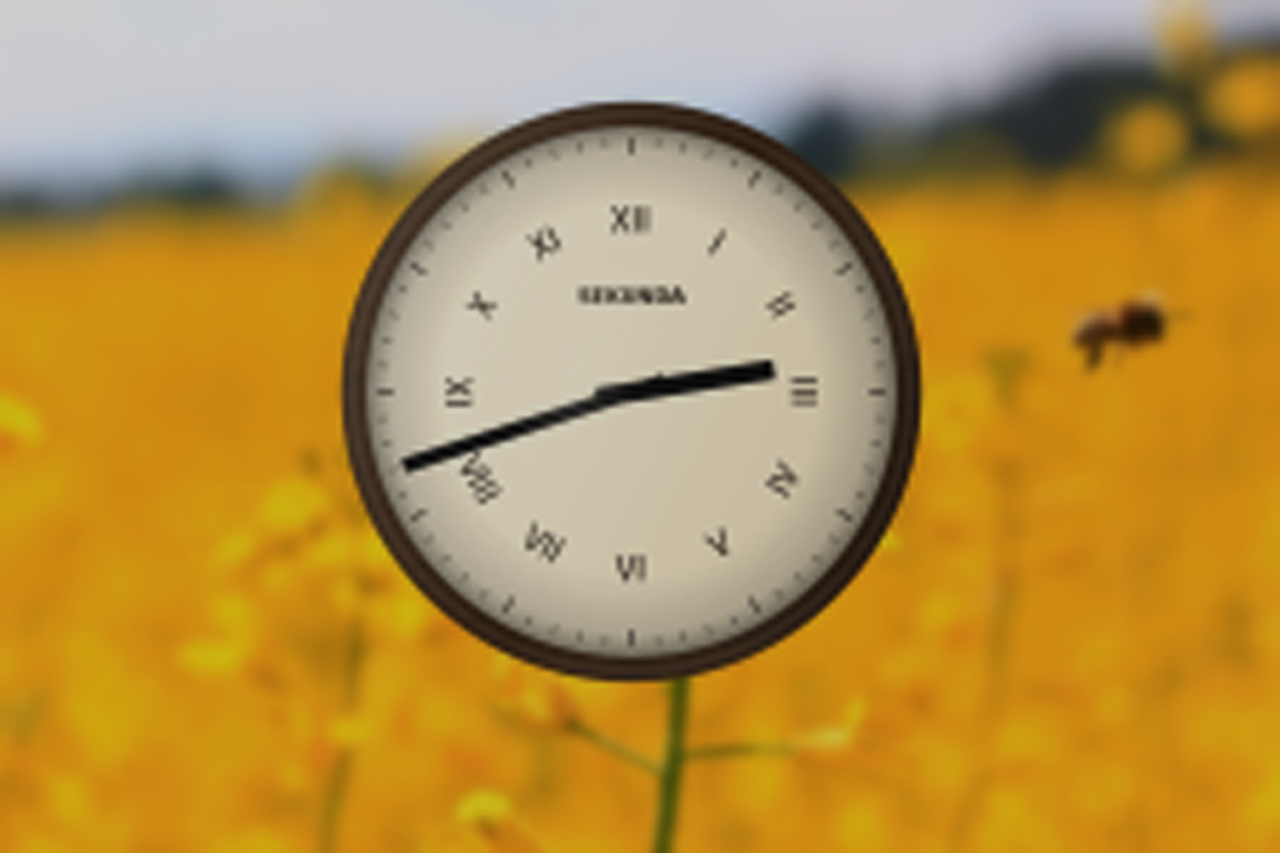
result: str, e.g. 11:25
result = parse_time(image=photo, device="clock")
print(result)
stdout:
2:42
